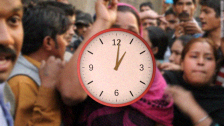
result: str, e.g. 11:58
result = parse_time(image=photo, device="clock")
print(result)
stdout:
1:01
